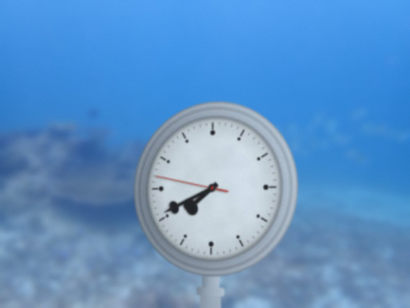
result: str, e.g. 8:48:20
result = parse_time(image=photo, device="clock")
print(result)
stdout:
7:40:47
